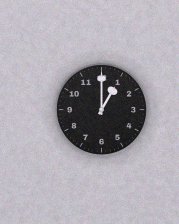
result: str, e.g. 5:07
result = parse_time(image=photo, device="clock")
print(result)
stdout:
1:00
